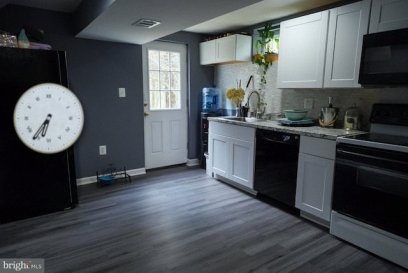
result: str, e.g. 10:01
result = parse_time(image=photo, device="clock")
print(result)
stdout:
6:36
